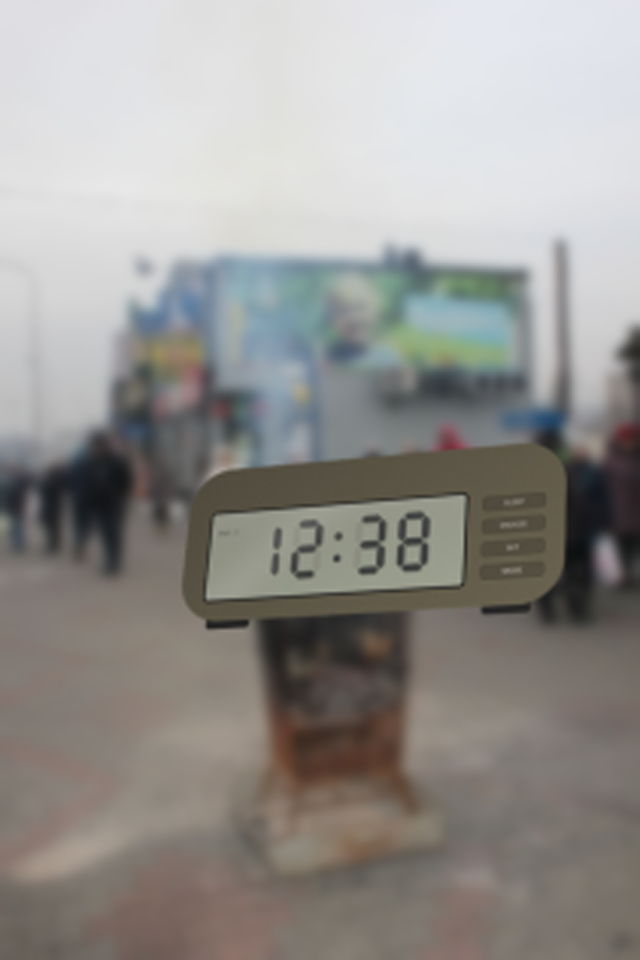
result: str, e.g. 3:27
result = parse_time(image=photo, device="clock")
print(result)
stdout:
12:38
